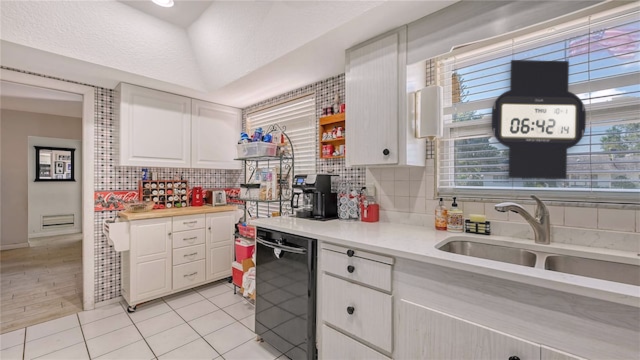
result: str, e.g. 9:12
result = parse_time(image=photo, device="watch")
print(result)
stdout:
6:42
